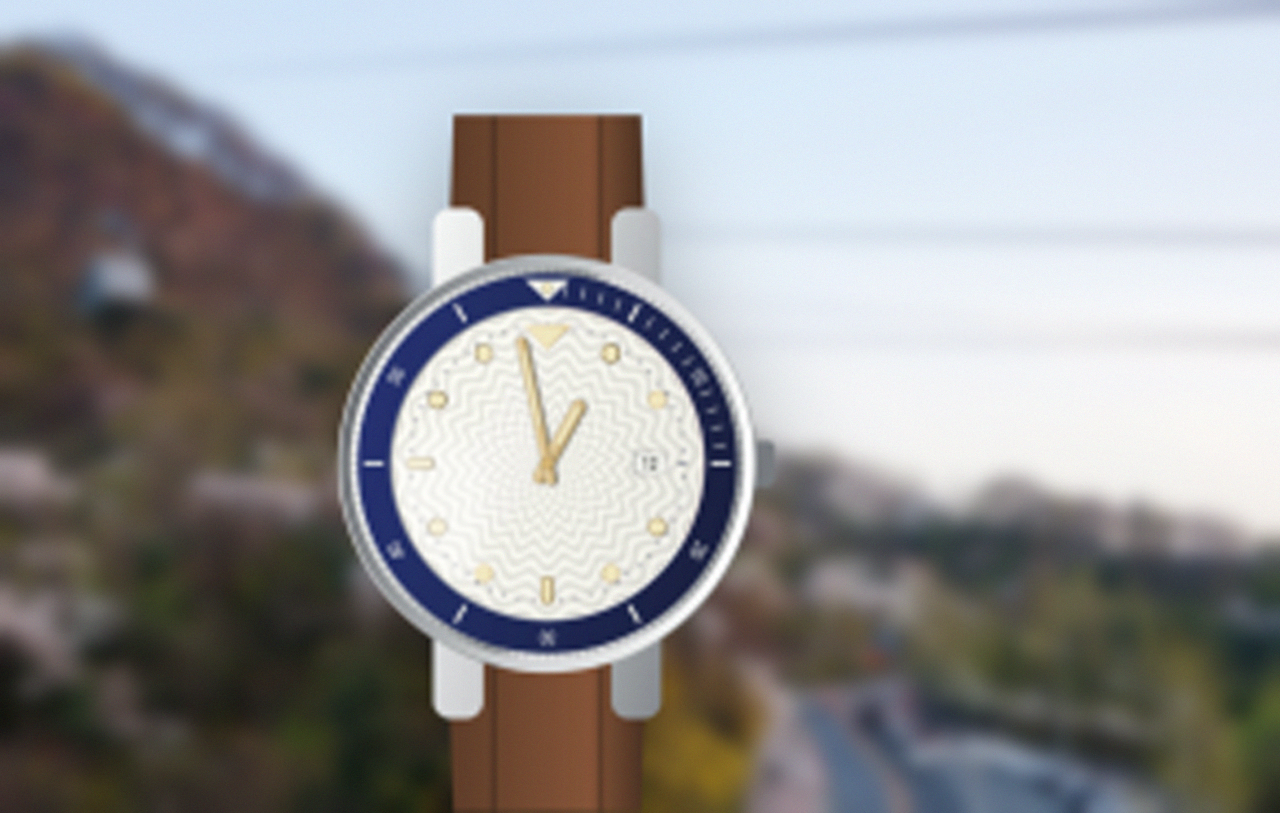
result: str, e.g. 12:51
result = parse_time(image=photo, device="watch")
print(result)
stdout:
12:58
